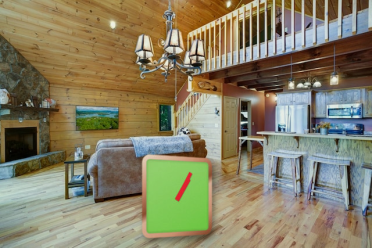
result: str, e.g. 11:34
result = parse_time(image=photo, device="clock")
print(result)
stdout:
1:05
